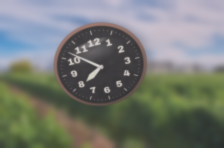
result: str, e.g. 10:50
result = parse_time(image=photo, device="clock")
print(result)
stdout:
7:52
